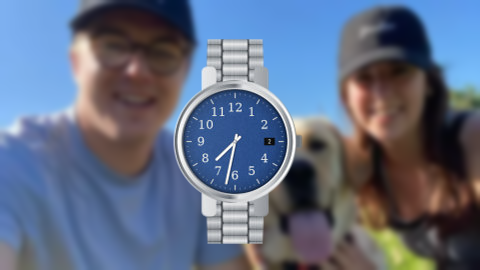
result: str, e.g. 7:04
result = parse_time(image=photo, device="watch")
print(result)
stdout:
7:32
